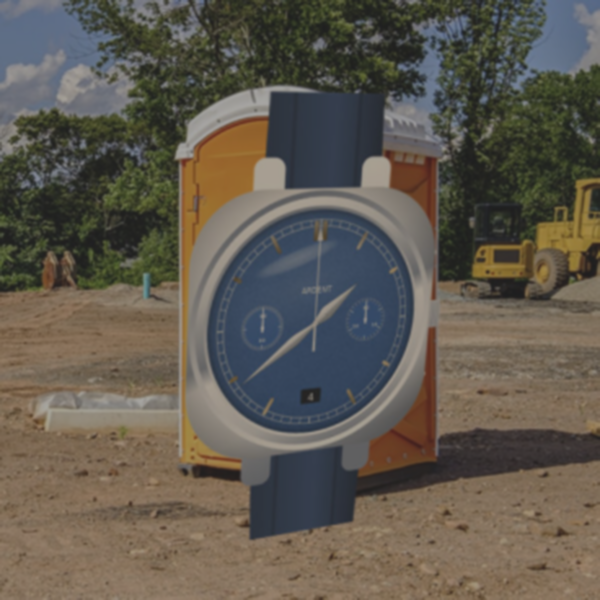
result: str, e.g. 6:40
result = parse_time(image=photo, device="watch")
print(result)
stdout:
1:39
